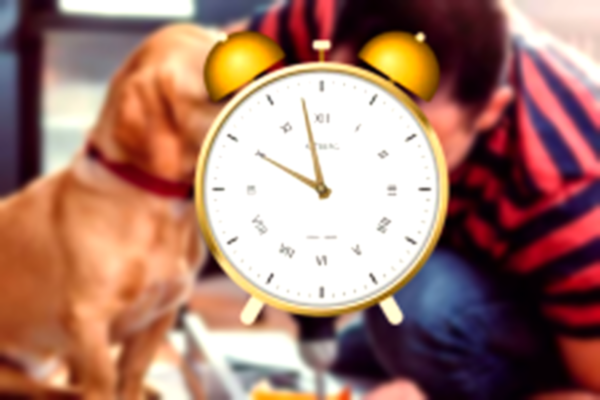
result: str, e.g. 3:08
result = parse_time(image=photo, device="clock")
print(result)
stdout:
9:58
